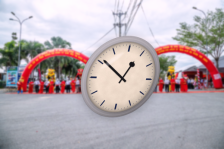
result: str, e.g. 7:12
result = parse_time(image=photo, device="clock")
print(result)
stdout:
12:51
